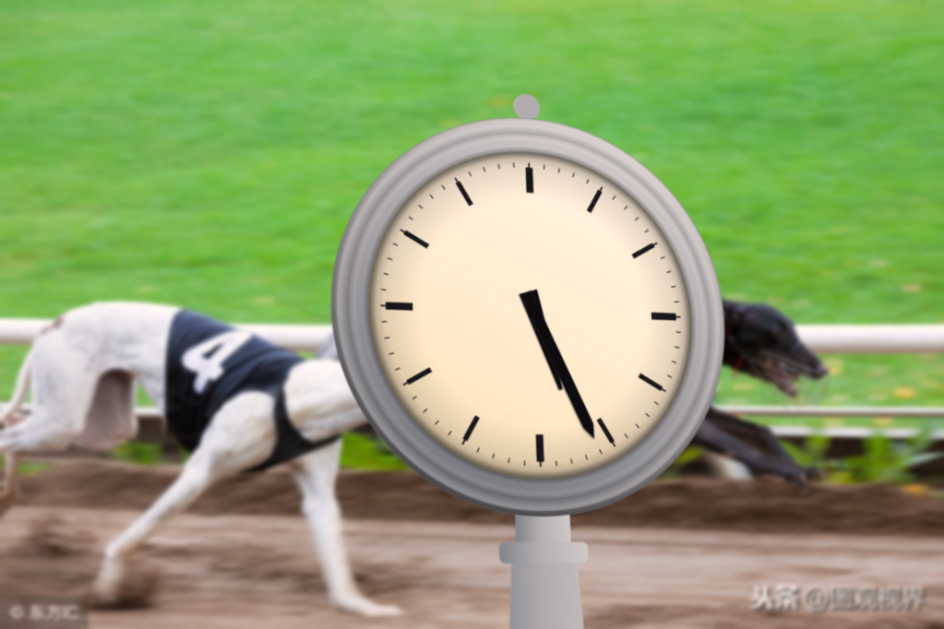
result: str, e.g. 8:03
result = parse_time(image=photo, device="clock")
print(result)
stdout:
5:26
